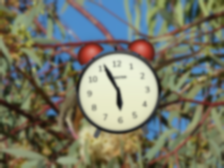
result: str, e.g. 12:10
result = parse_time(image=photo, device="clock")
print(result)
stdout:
5:56
